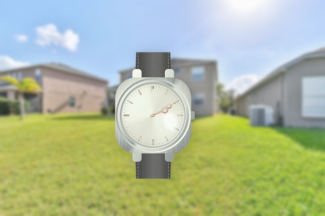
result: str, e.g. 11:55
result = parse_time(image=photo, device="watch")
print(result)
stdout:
2:10
